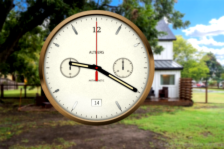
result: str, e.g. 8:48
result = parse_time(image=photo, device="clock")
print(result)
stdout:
9:20
